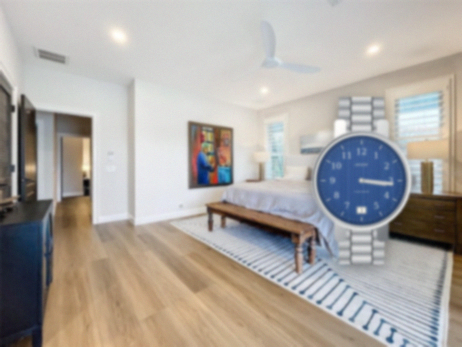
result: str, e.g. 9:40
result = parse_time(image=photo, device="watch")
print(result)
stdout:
3:16
